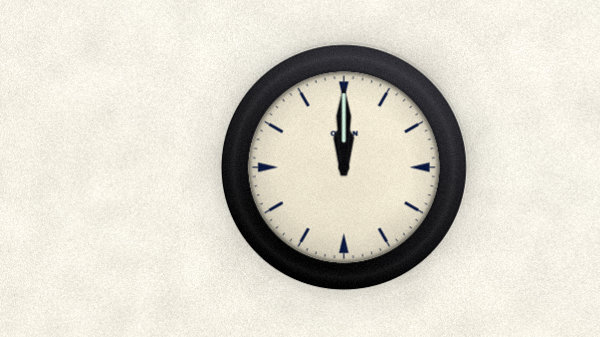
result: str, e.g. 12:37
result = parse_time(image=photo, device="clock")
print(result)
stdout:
12:00
